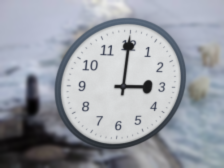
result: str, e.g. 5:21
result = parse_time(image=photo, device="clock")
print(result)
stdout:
3:00
